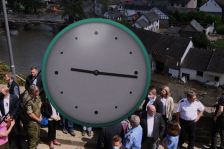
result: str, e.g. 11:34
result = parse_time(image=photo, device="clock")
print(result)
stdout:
9:16
